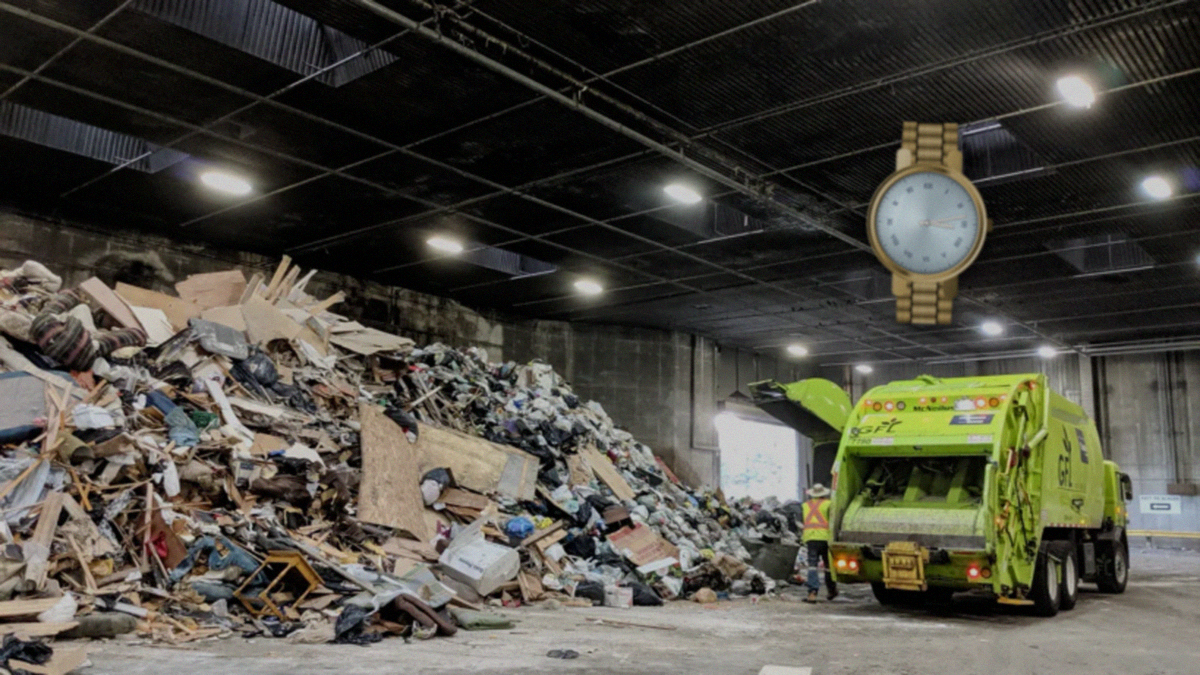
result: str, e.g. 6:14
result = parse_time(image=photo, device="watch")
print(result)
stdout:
3:13
